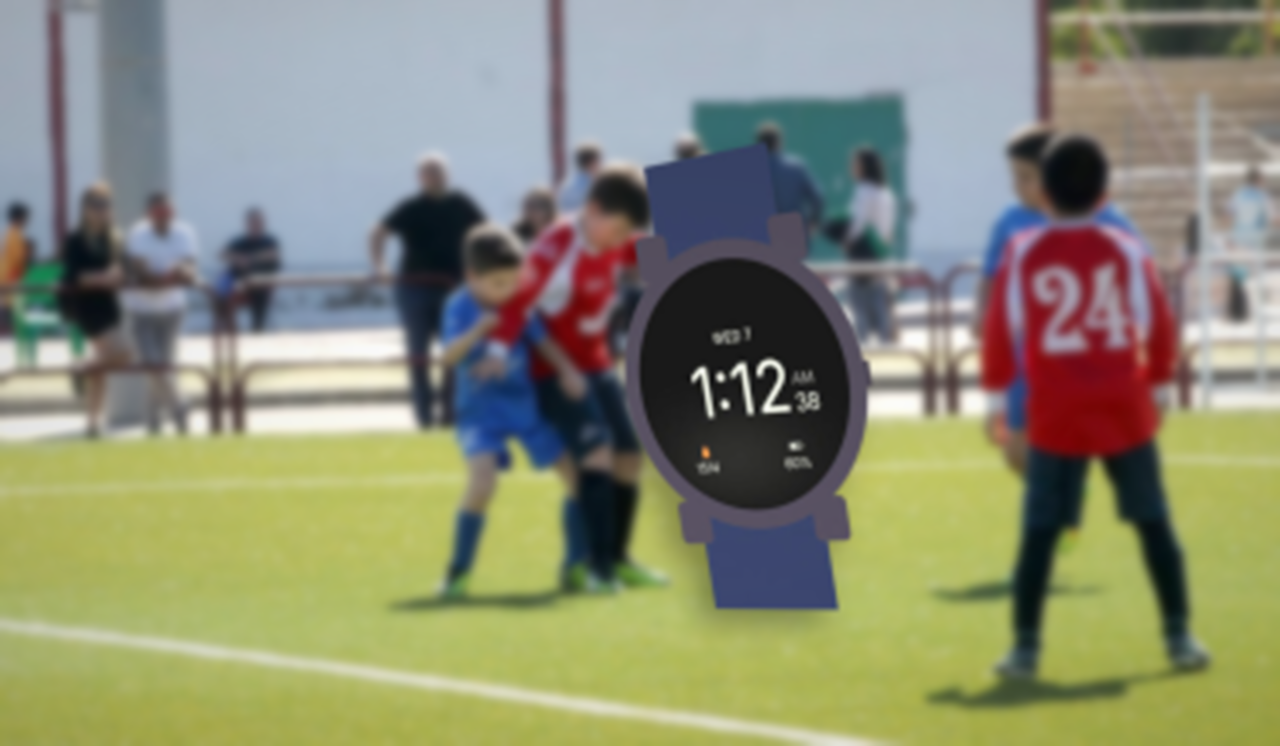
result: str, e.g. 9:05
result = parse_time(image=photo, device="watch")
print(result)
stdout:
1:12
